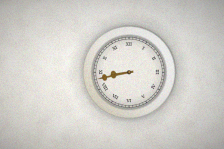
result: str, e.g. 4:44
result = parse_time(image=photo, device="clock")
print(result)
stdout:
8:43
